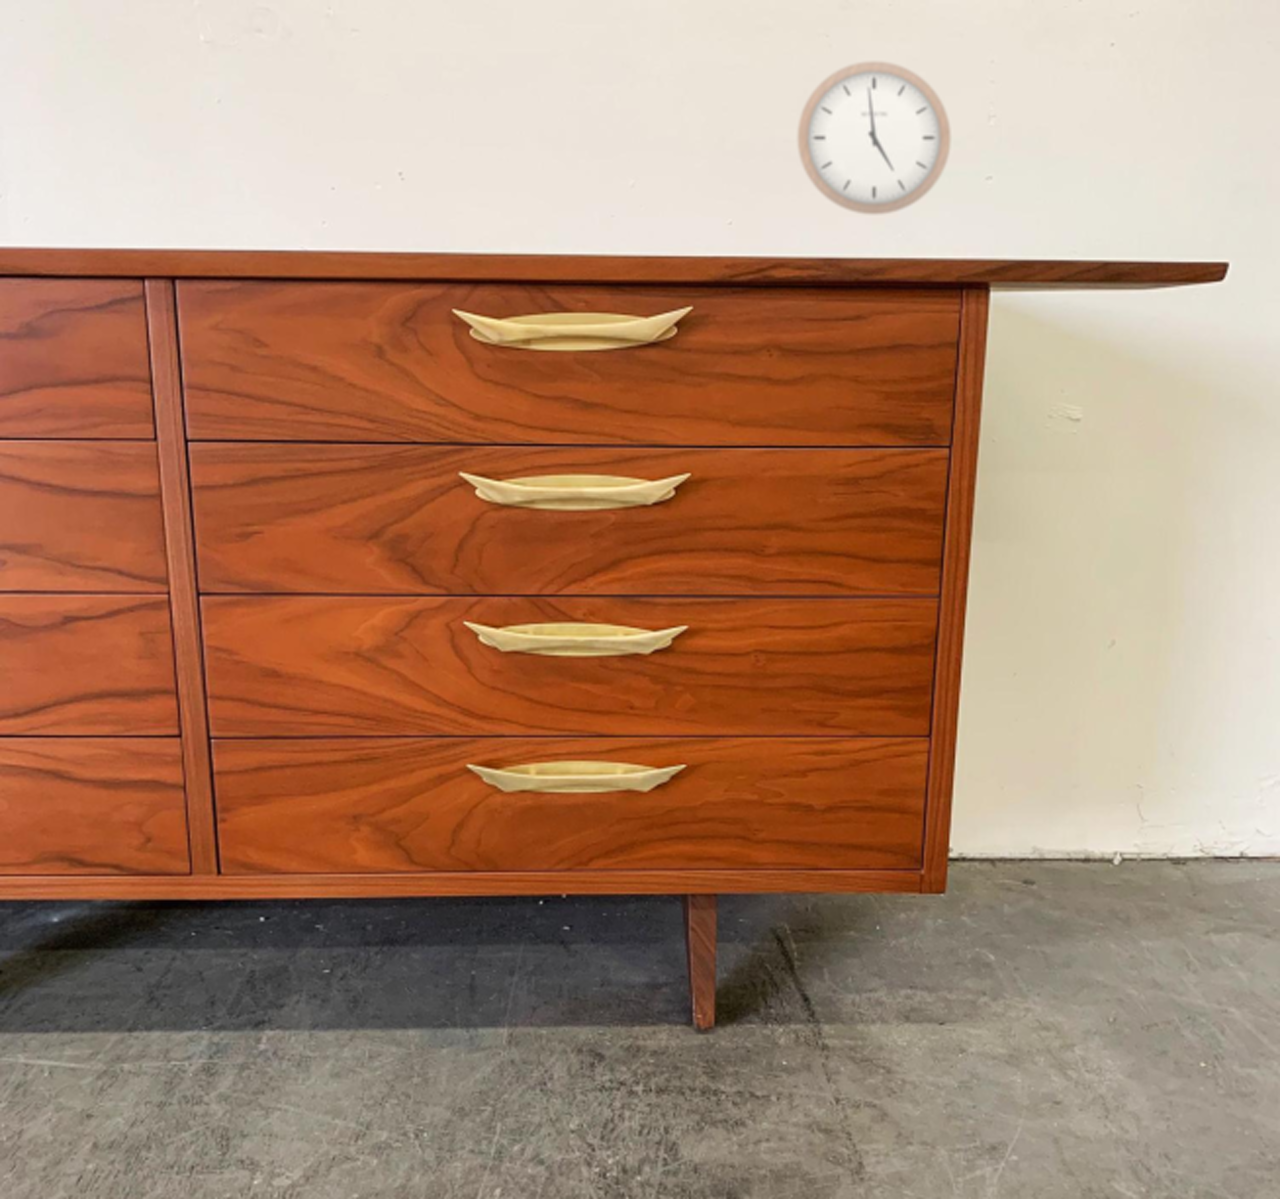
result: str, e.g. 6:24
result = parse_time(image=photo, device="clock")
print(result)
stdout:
4:59
